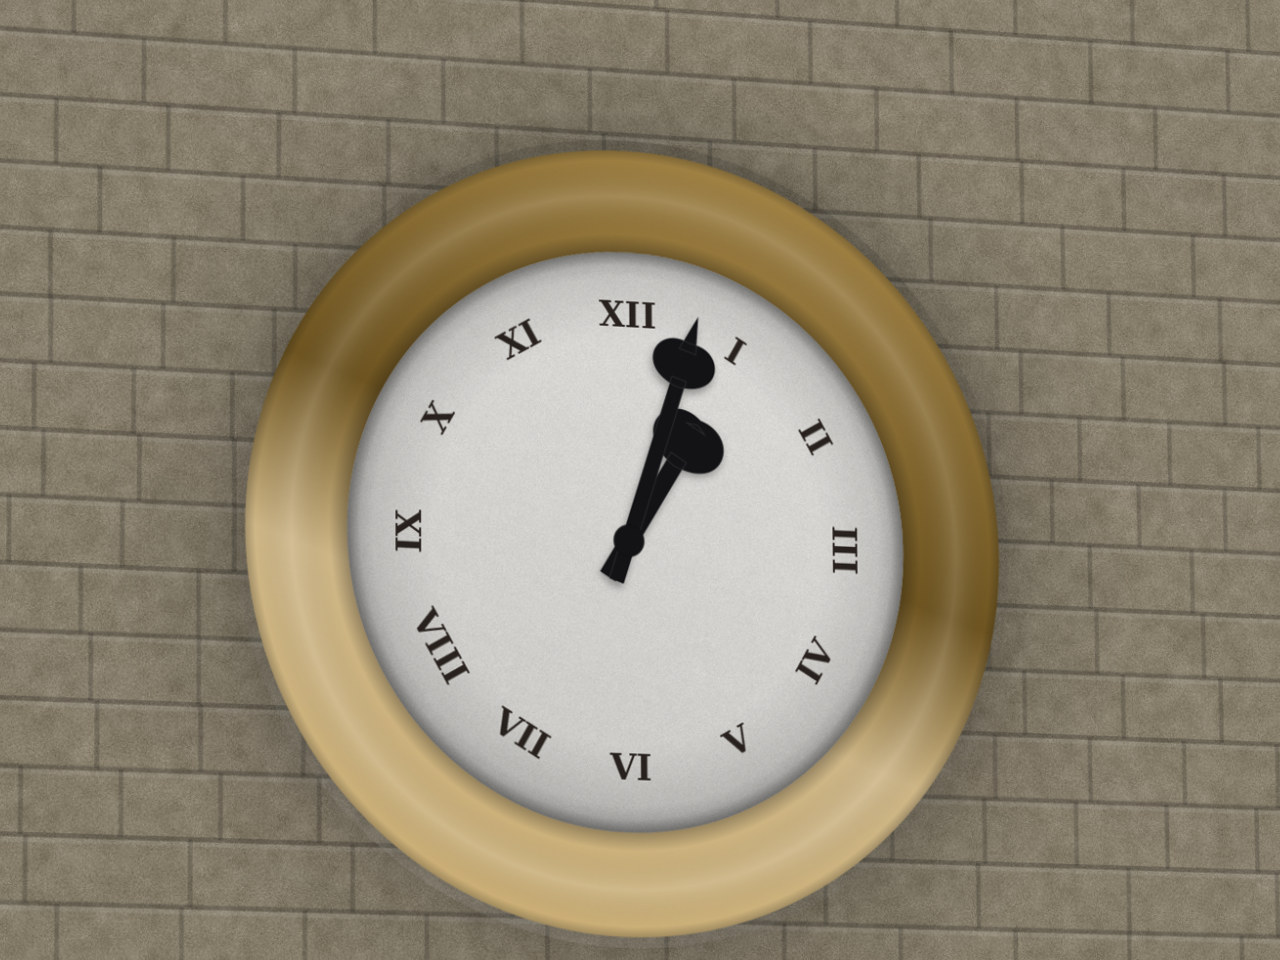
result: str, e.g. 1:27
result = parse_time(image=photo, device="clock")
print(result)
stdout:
1:03
